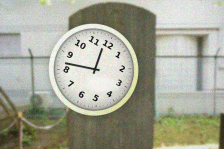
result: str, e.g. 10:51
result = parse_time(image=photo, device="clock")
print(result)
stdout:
11:42
